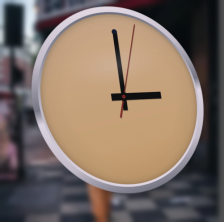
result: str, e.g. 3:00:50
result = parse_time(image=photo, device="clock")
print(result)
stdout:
3:00:03
